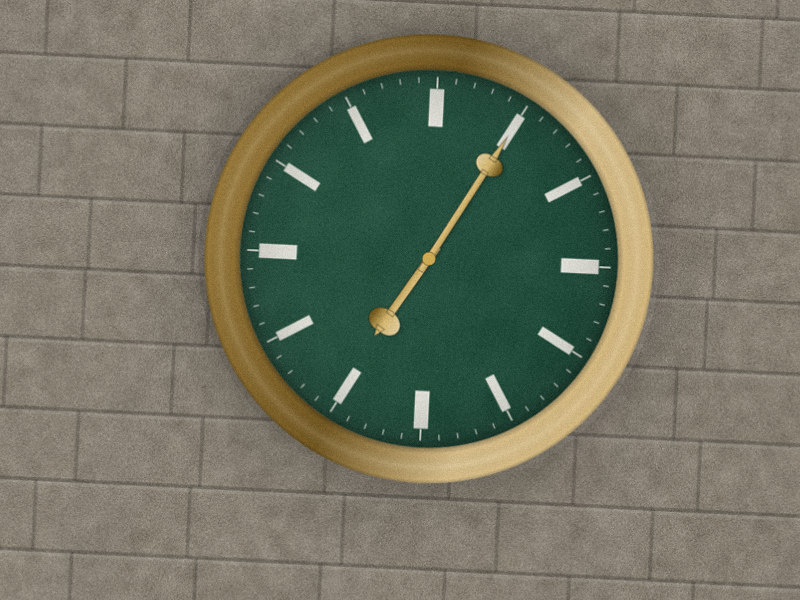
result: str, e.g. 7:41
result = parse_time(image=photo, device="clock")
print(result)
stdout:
7:05
